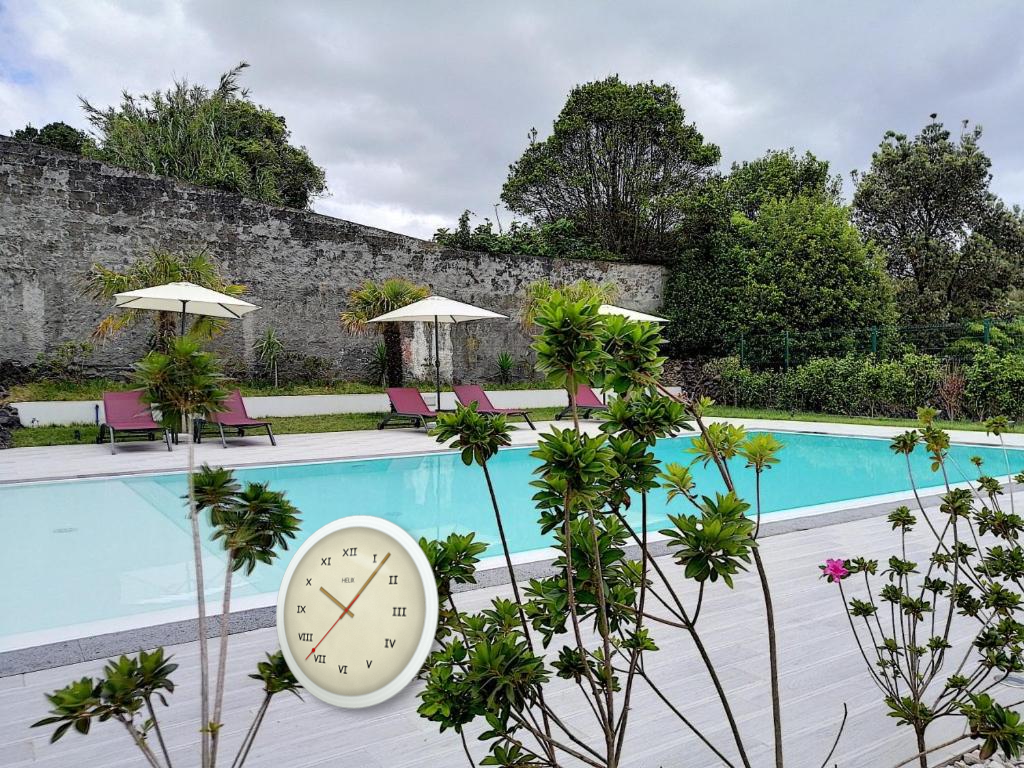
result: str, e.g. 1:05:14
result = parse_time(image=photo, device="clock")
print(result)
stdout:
10:06:37
